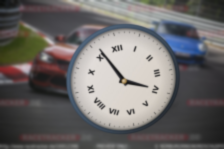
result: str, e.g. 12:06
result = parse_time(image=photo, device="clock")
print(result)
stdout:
3:56
